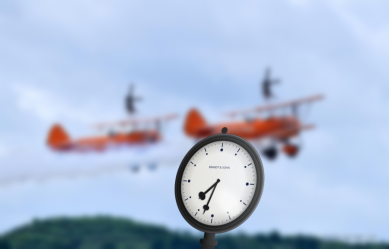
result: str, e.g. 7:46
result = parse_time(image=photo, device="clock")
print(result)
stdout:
7:33
